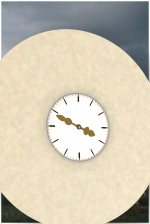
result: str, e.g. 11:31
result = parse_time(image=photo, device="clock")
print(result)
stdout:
3:49
